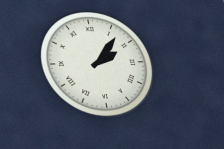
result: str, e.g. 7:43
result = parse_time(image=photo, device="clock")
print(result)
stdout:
2:07
